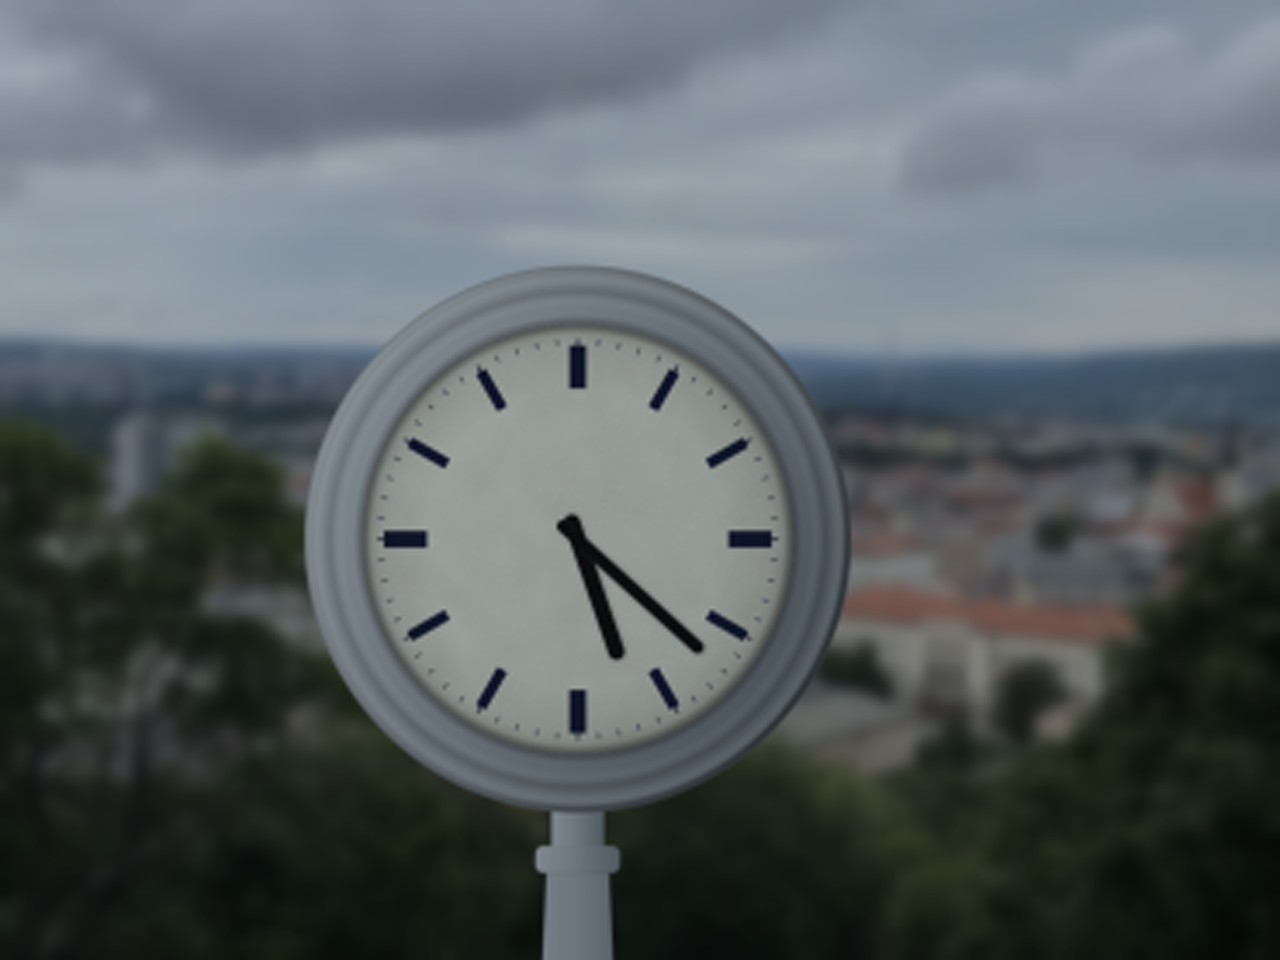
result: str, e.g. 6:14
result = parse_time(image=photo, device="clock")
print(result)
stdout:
5:22
